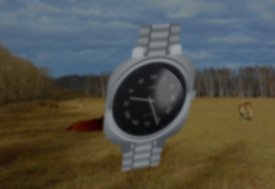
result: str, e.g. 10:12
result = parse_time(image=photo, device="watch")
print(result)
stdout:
9:26
